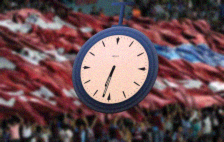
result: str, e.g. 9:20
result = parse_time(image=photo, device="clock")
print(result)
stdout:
6:32
